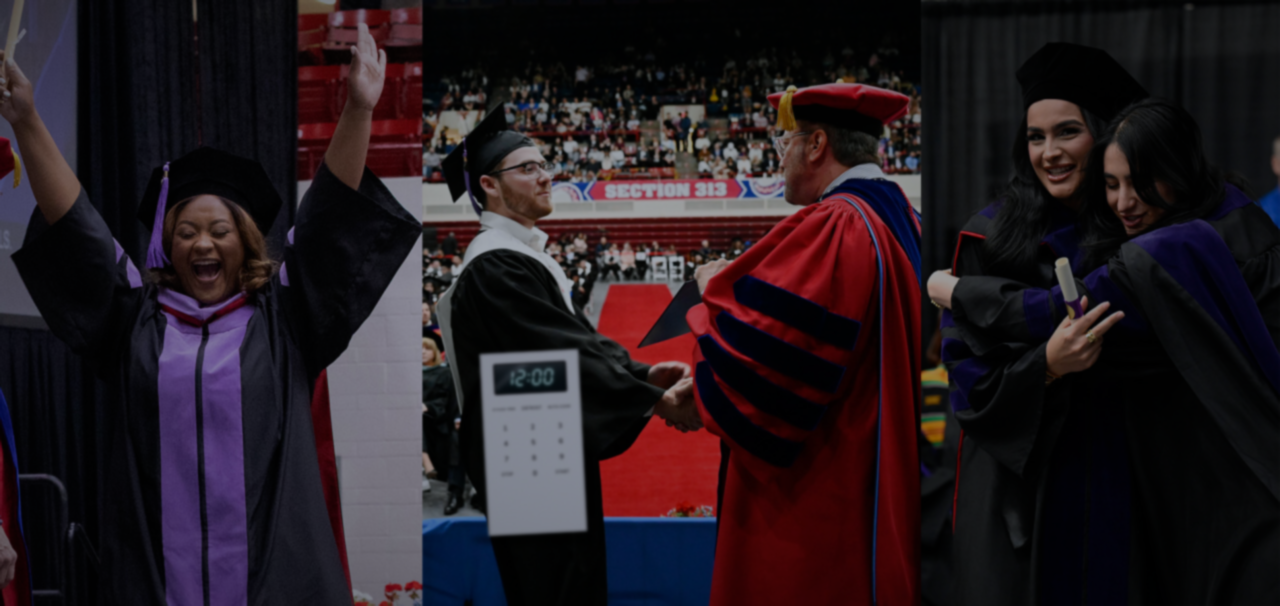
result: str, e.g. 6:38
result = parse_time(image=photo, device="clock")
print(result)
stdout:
12:00
